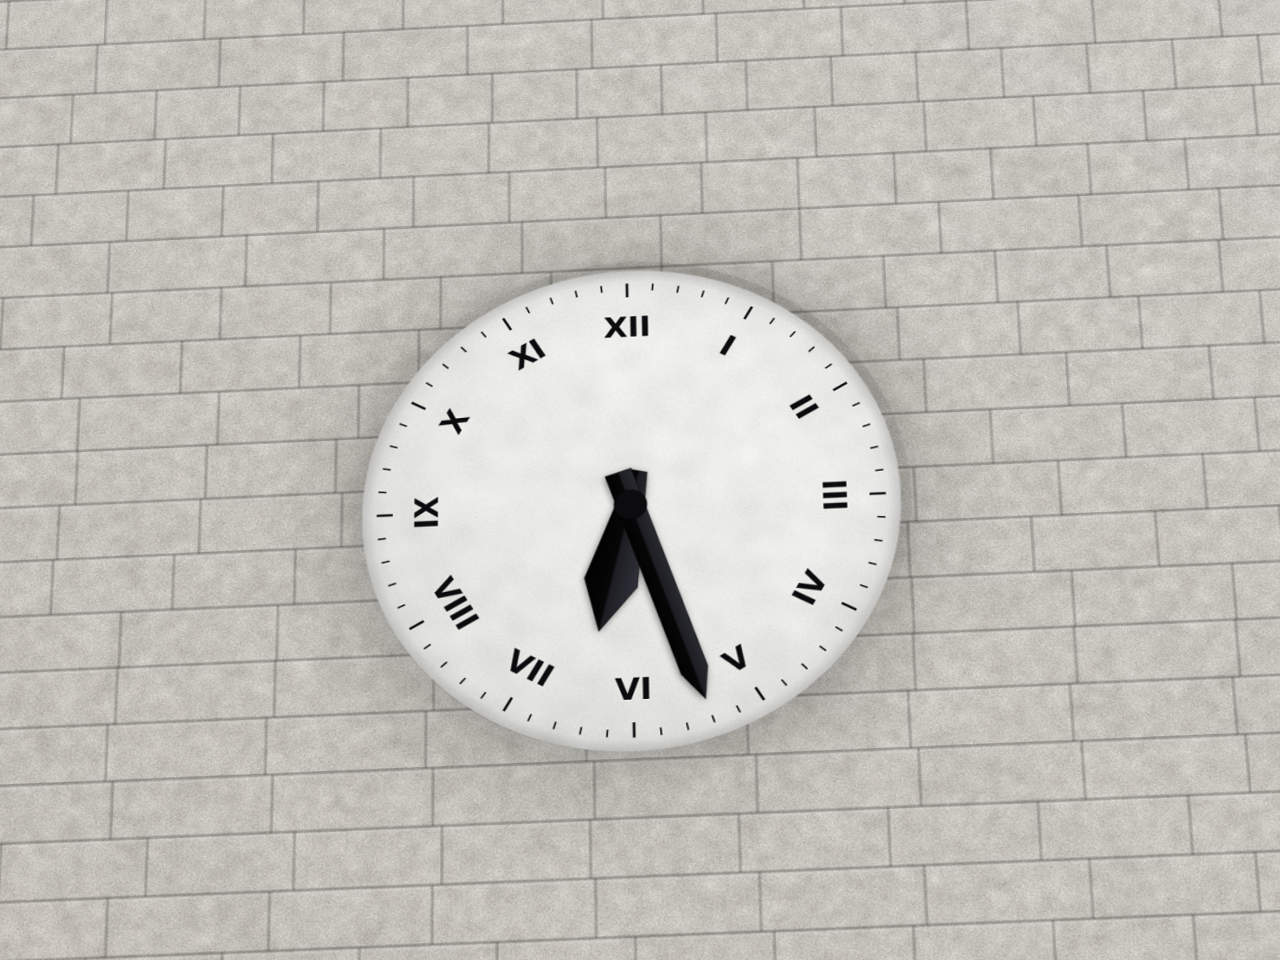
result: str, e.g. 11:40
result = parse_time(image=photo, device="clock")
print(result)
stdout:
6:27
